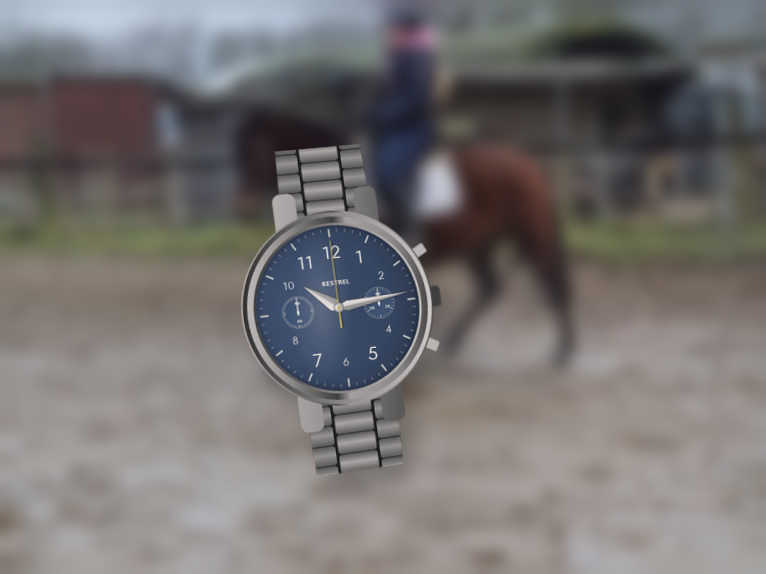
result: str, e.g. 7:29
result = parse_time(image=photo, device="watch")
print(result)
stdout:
10:14
